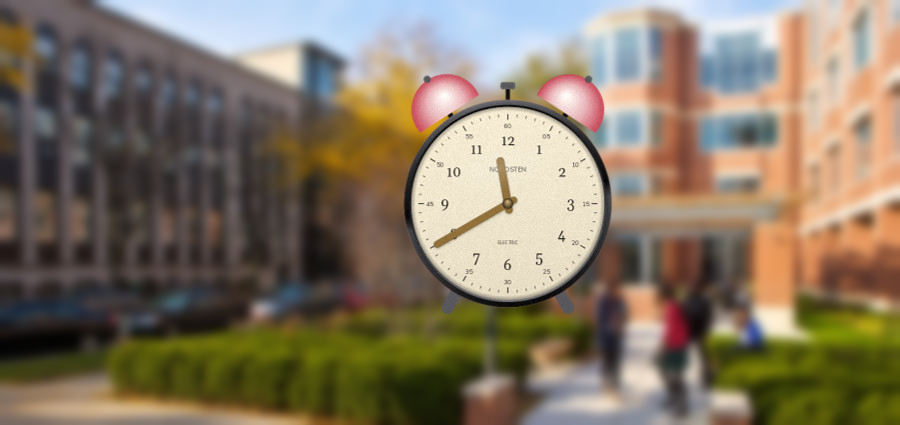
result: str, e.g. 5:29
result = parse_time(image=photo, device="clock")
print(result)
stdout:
11:40
